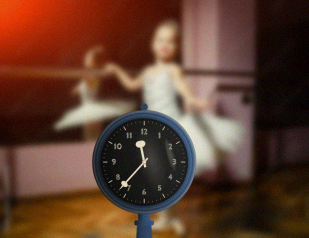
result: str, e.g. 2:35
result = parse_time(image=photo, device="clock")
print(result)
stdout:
11:37
